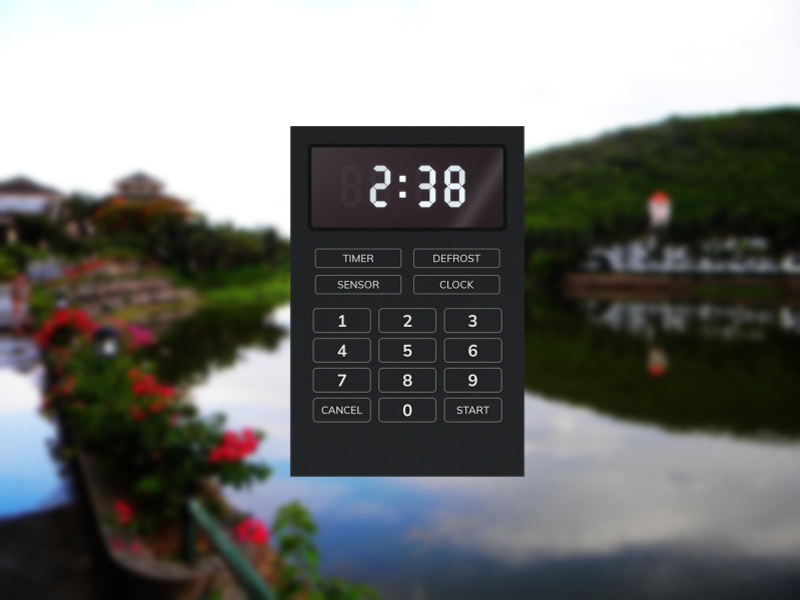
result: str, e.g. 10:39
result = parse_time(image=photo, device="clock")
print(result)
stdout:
2:38
